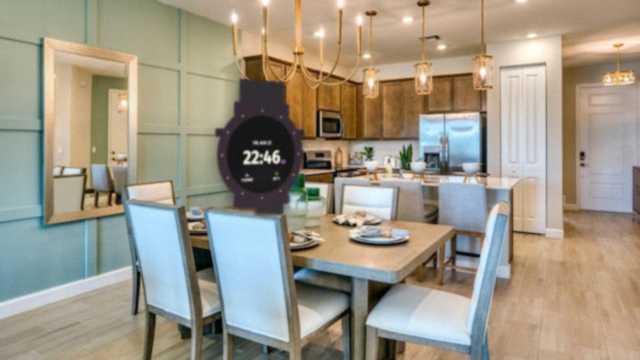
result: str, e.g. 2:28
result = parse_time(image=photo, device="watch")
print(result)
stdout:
22:46
